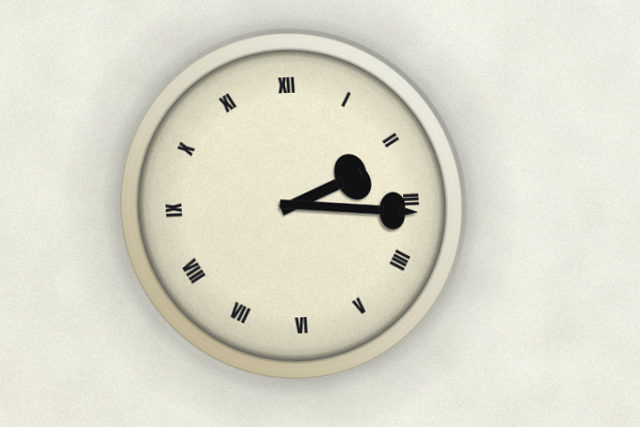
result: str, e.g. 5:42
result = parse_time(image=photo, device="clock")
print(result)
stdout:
2:16
